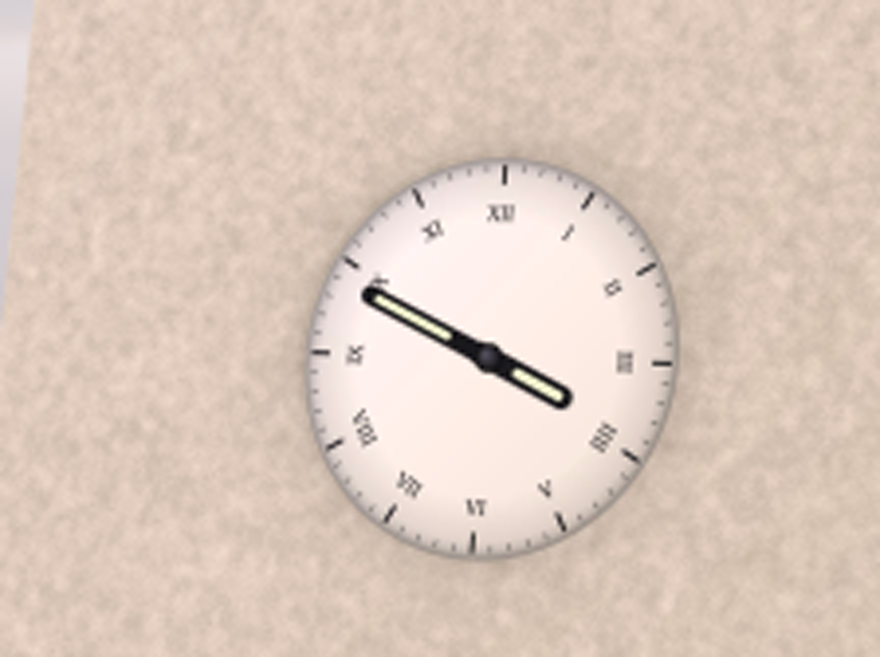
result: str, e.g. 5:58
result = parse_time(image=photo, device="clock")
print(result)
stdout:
3:49
